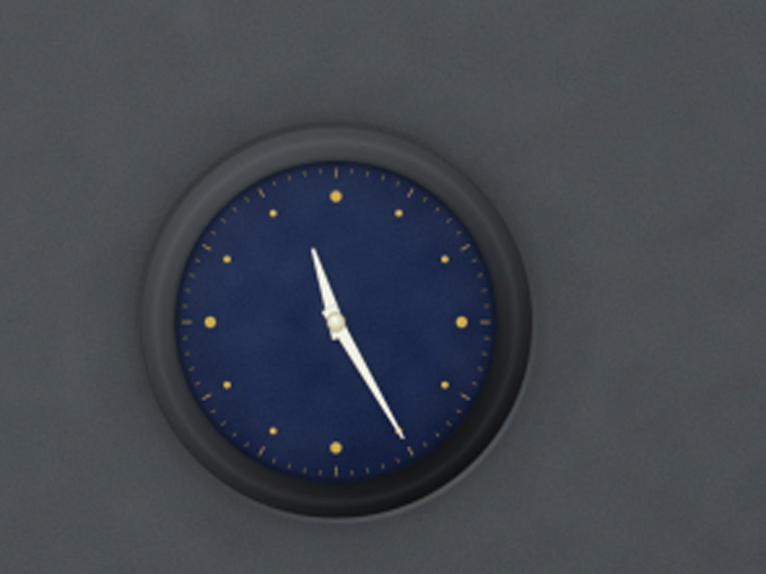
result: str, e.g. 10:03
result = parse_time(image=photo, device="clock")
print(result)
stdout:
11:25
